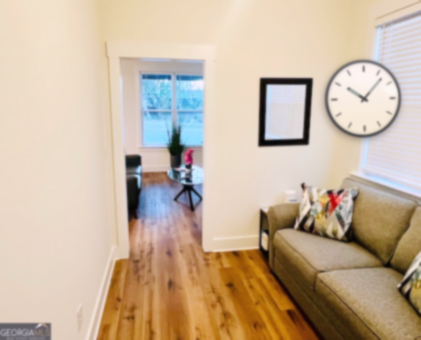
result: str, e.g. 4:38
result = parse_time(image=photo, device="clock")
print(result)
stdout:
10:07
